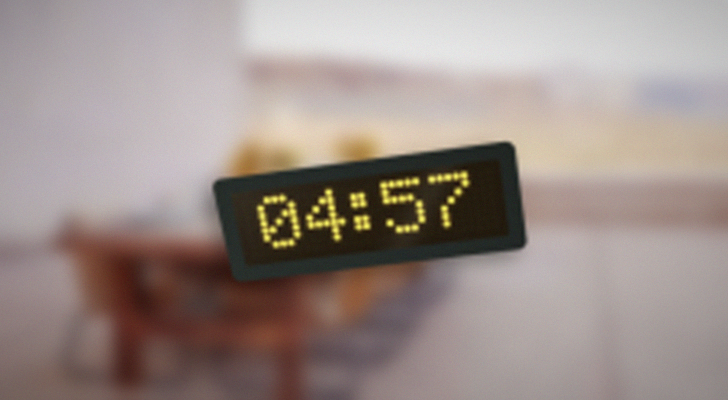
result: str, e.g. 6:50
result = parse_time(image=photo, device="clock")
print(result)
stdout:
4:57
